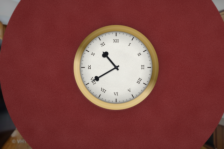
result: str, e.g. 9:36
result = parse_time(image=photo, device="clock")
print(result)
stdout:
10:40
